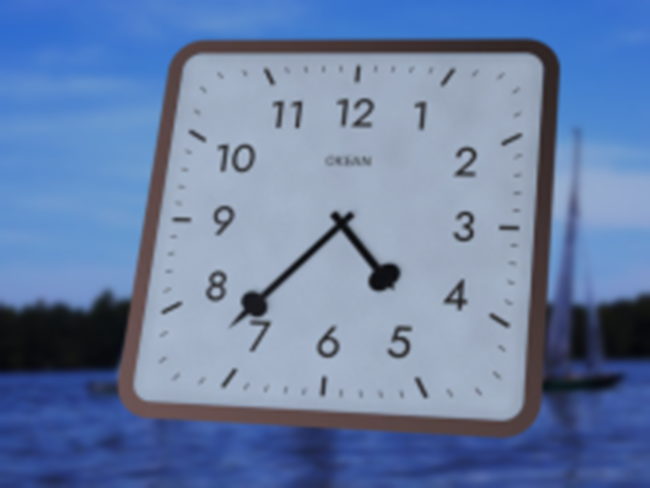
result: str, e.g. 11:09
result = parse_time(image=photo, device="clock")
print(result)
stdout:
4:37
